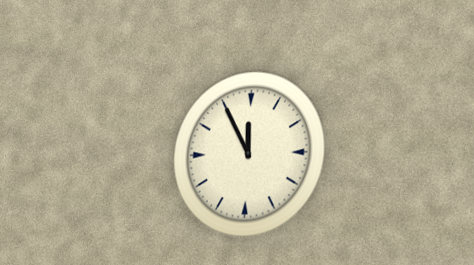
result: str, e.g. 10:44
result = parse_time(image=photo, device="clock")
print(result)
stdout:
11:55
